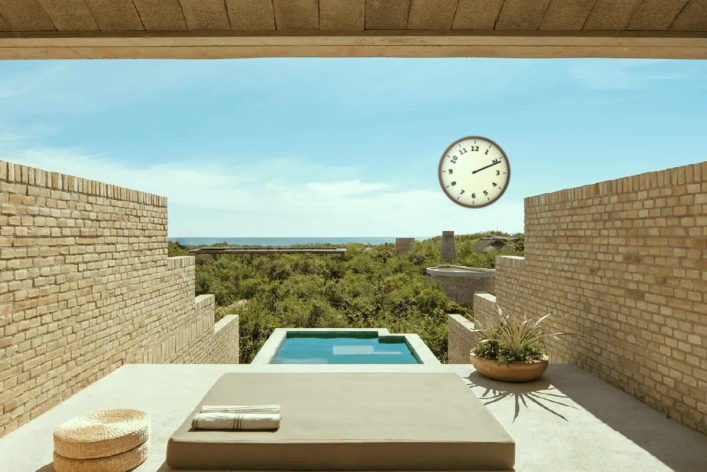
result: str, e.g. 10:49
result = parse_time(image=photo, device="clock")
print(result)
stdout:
2:11
